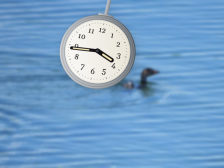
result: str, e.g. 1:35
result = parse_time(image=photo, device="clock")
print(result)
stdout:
3:44
